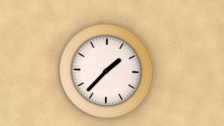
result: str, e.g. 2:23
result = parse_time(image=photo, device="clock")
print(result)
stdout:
1:37
